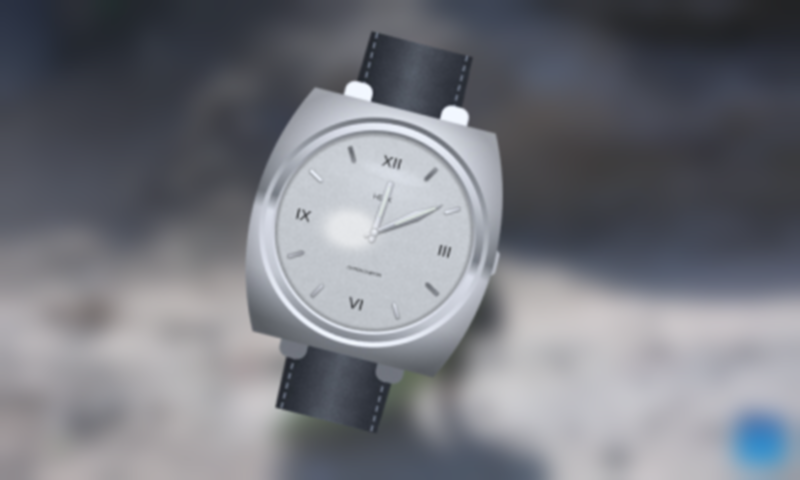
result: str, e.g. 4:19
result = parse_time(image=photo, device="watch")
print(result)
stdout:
12:09
